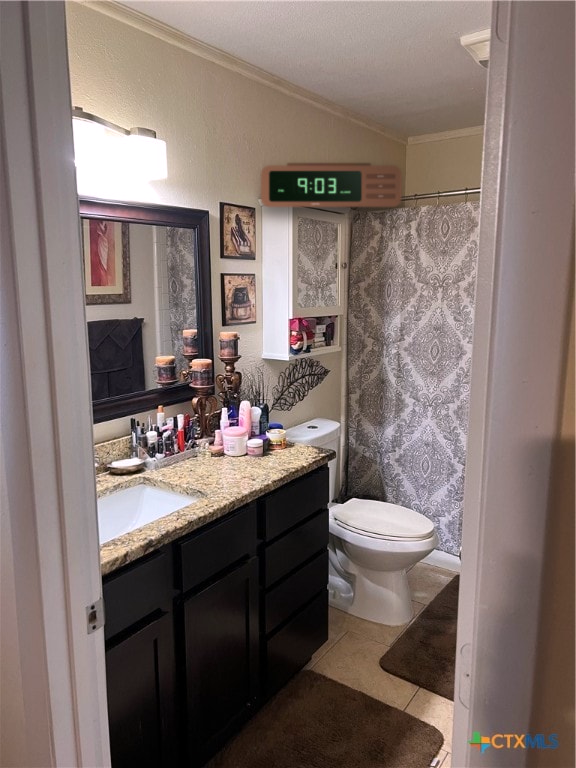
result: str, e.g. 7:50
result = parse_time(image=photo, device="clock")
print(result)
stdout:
9:03
